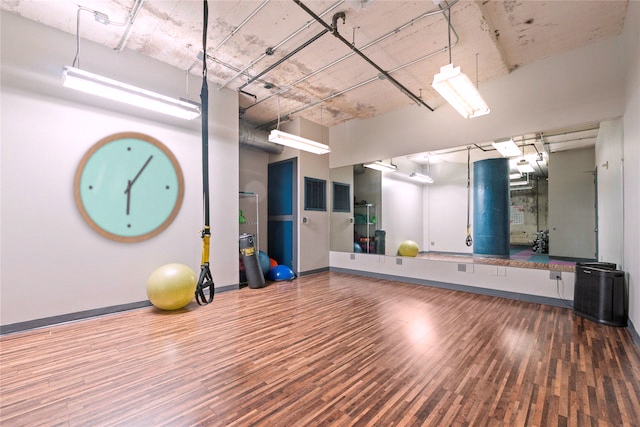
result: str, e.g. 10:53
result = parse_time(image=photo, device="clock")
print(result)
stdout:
6:06
